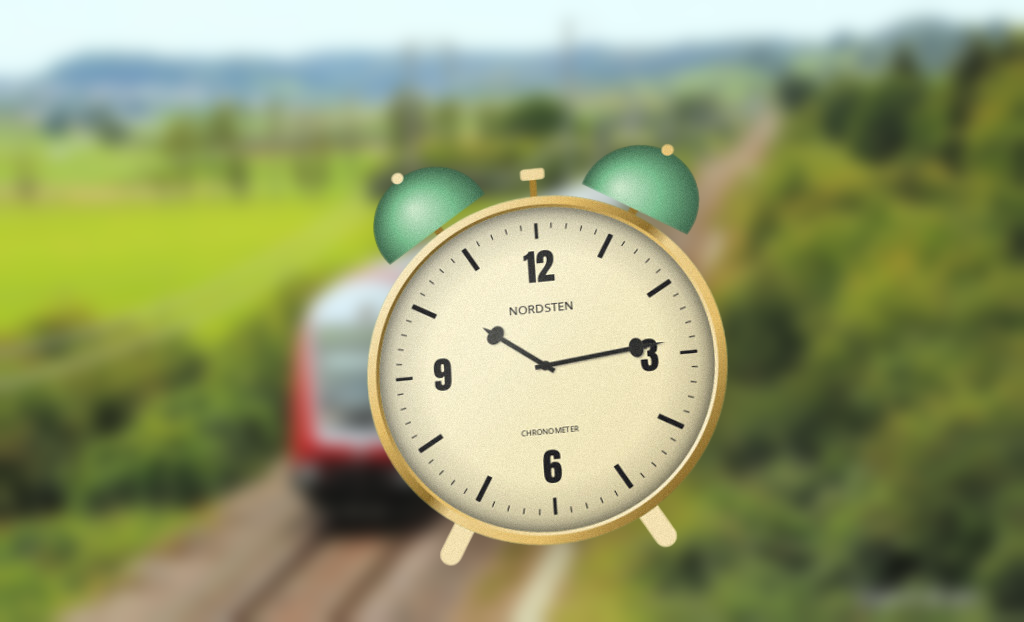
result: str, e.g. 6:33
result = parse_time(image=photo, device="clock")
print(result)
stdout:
10:14
